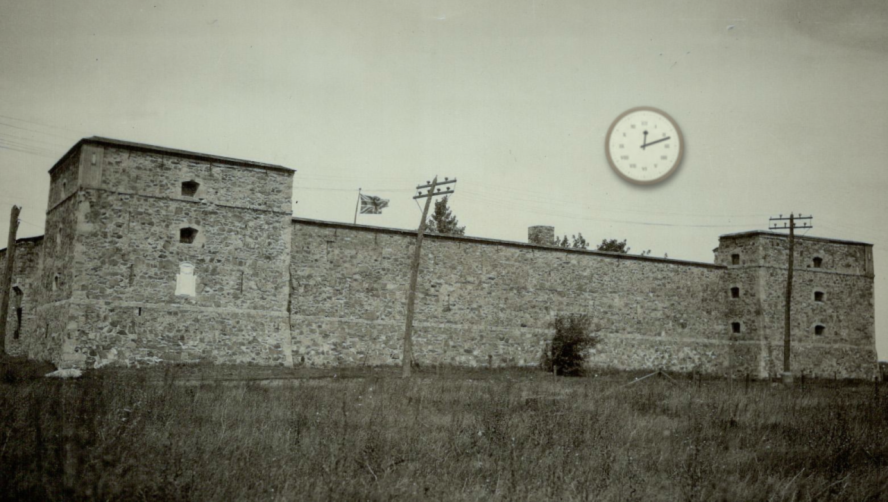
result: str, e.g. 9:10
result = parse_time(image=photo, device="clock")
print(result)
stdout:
12:12
